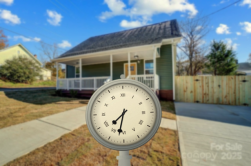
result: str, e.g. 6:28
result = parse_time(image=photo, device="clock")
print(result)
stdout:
7:32
